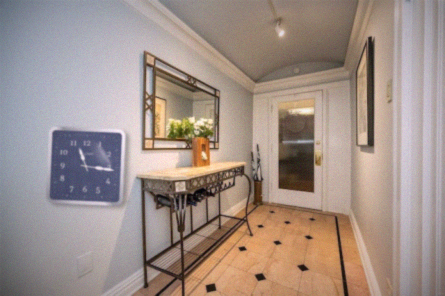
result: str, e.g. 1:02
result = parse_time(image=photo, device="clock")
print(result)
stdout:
11:16
